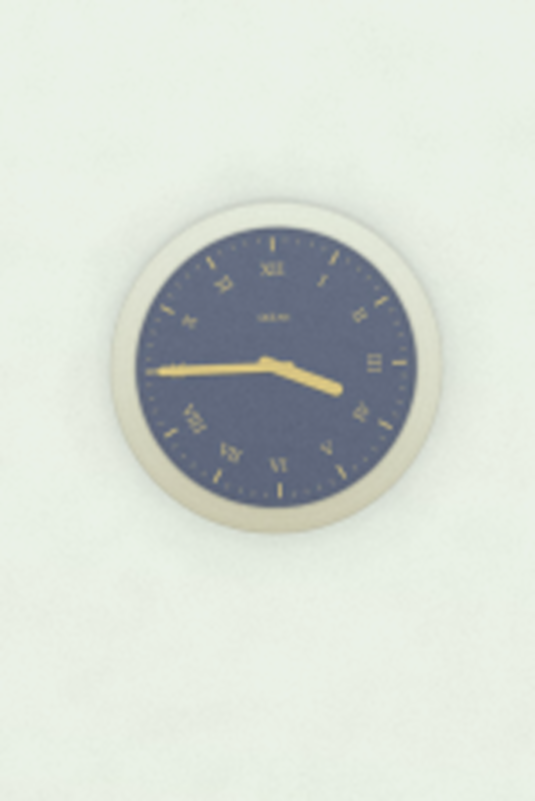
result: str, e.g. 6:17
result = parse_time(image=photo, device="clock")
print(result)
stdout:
3:45
